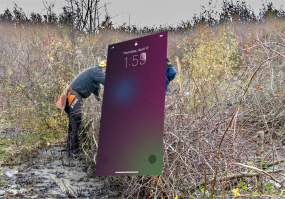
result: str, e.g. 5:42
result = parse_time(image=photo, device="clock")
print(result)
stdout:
1:59
